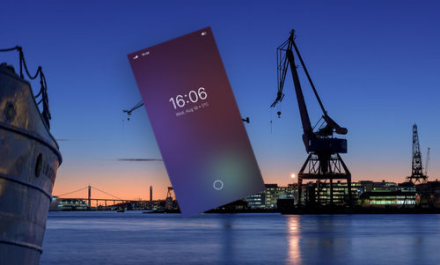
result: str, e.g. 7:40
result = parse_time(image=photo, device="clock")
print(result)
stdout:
16:06
